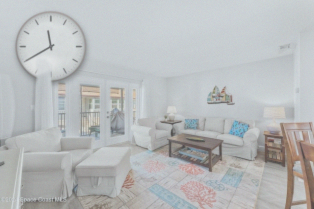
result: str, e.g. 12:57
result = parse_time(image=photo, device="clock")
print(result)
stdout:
11:40
